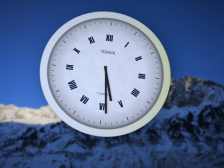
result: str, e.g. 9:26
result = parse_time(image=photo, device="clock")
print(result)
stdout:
5:29
